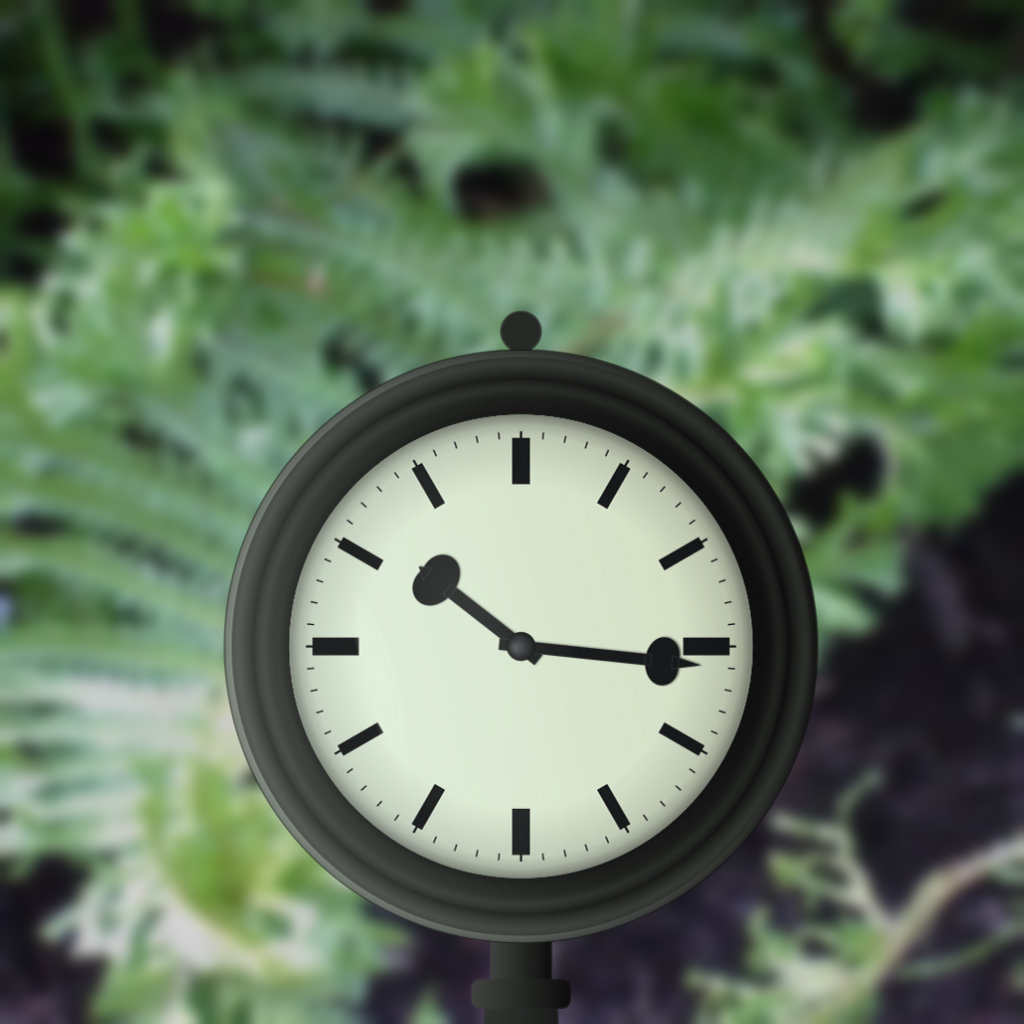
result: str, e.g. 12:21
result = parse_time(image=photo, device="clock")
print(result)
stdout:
10:16
